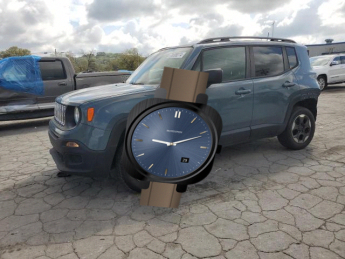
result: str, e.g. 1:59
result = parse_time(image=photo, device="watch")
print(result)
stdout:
9:11
